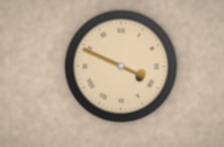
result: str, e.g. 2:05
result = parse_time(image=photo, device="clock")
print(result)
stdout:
3:49
